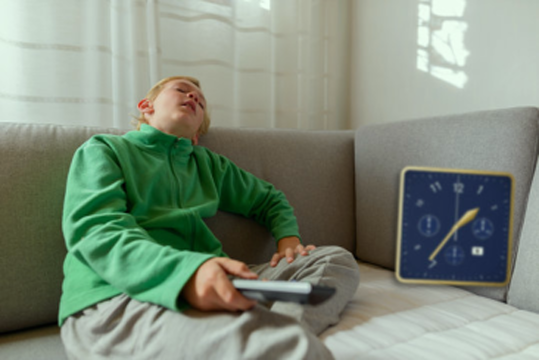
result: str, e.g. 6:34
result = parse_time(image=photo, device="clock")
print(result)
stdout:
1:36
